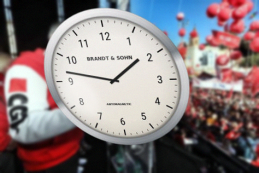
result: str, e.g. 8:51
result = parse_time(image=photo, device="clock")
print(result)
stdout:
1:47
